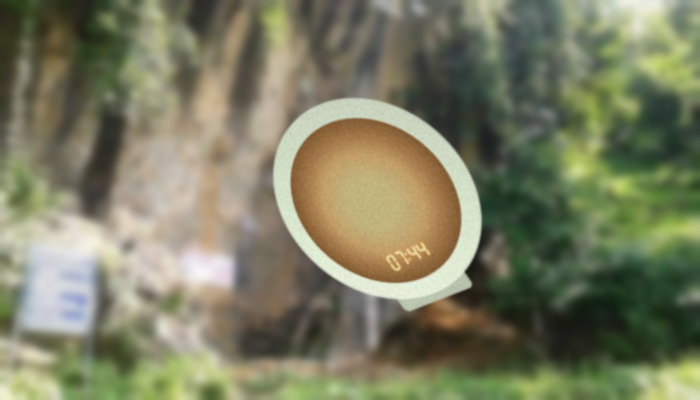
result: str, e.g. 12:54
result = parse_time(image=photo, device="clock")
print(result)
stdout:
7:44
